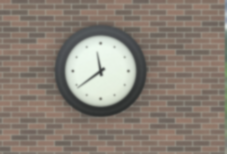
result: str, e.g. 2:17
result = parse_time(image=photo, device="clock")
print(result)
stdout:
11:39
